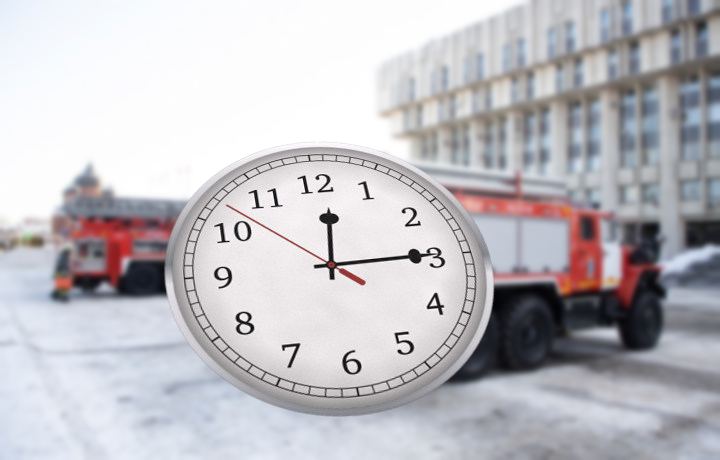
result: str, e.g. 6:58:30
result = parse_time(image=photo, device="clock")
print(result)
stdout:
12:14:52
